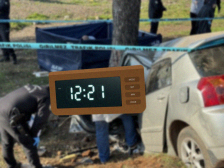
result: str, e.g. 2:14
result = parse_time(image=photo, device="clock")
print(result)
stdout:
12:21
